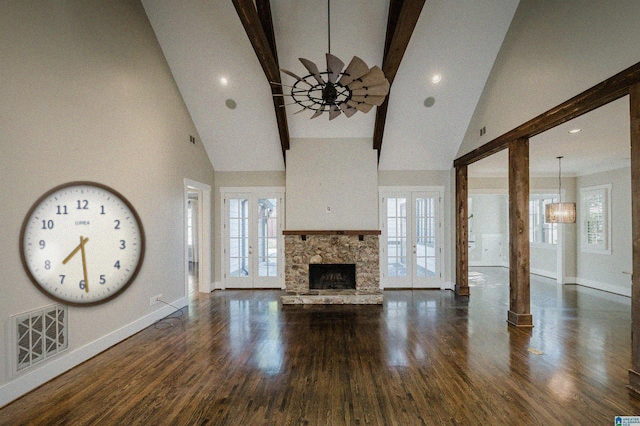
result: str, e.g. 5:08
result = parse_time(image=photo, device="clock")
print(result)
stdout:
7:29
